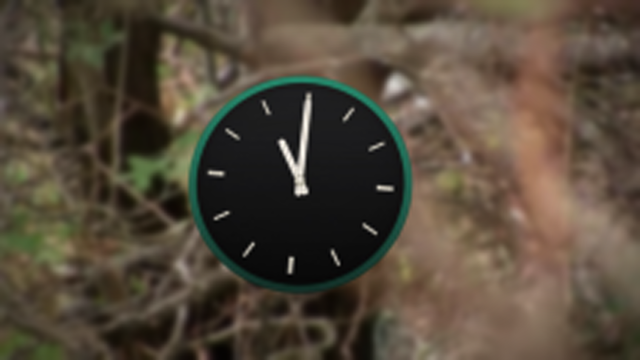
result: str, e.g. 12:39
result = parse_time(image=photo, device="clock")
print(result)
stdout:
11:00
